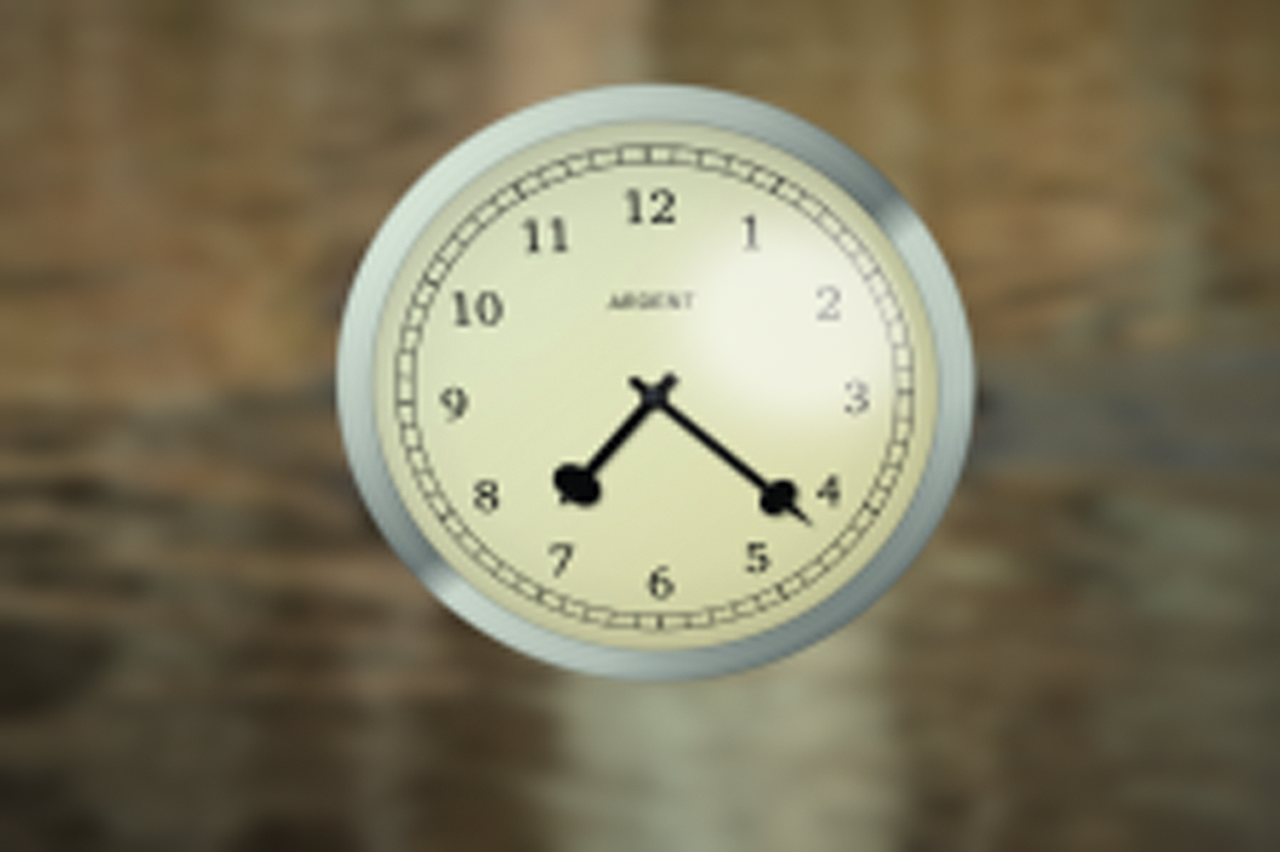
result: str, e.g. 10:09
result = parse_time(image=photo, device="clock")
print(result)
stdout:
7:22
